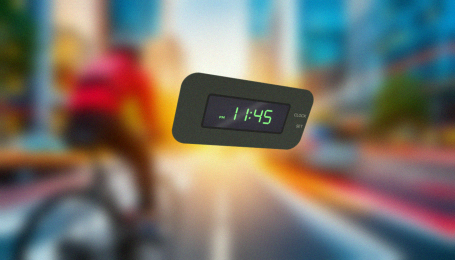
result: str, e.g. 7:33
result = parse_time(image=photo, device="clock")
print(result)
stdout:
11:45
